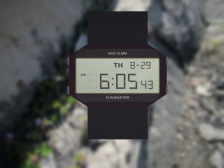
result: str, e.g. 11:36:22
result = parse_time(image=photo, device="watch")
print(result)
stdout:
6:05:43
